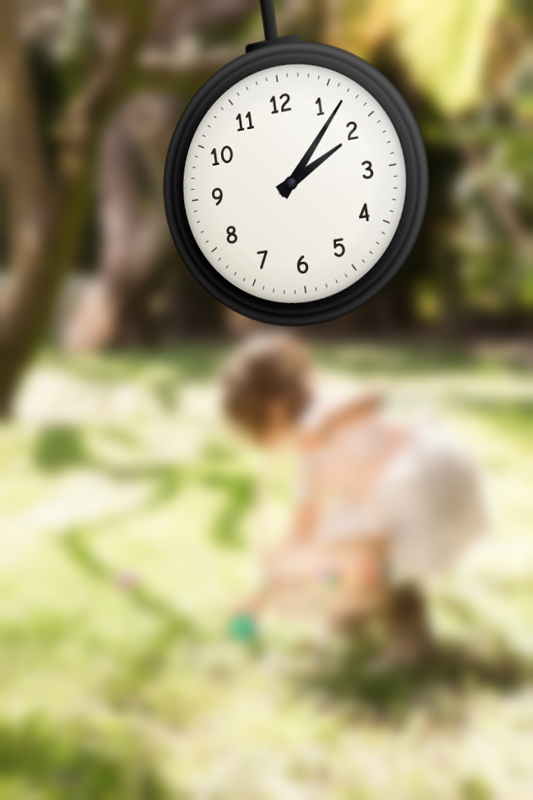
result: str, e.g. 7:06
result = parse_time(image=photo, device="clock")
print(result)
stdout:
2:07
